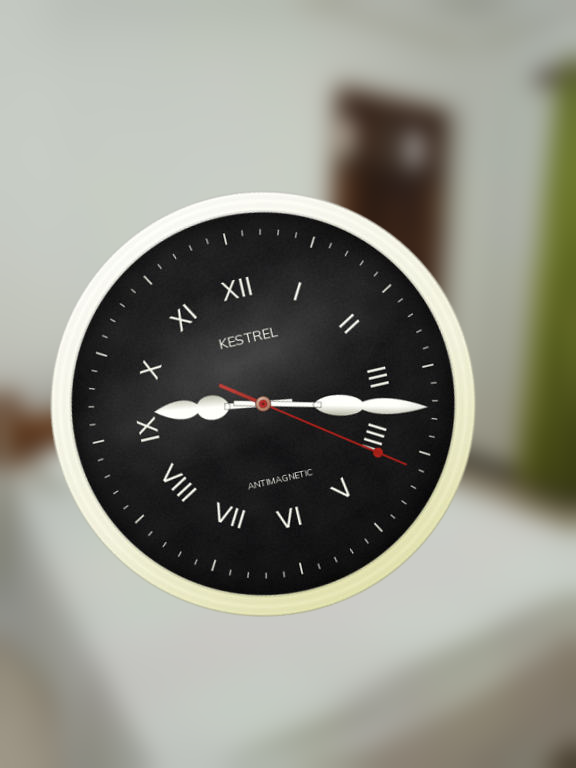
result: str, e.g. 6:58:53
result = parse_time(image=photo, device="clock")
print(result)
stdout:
9:17:21
